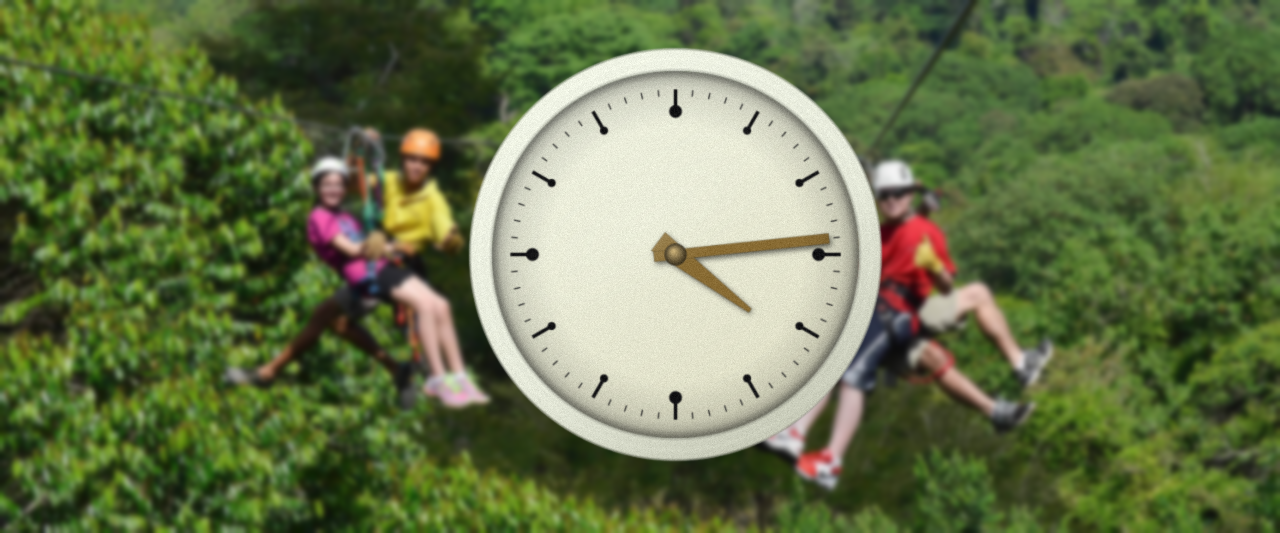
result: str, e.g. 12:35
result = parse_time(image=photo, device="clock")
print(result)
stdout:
4:14
